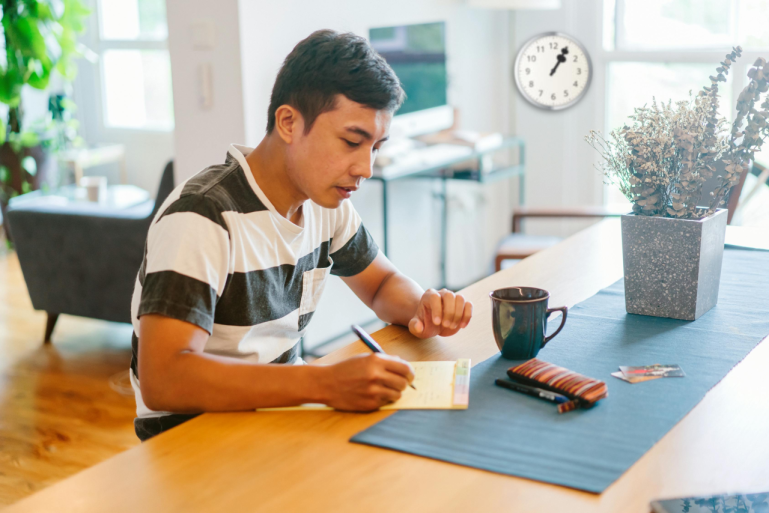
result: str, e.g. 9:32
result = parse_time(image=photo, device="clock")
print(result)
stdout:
1:05
